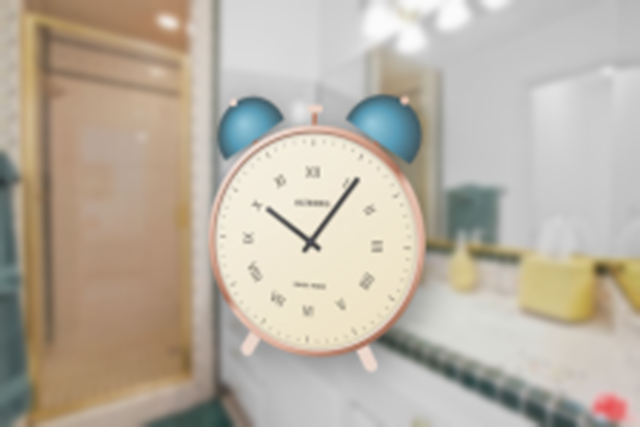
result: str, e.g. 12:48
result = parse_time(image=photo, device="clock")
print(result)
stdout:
10:06
